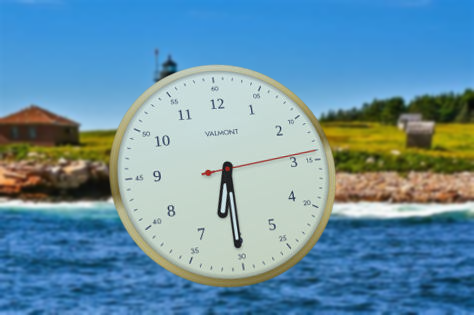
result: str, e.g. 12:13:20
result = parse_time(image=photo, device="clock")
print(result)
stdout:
6:30:14
